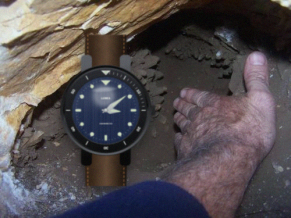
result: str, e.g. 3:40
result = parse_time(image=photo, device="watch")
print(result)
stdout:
3:09
